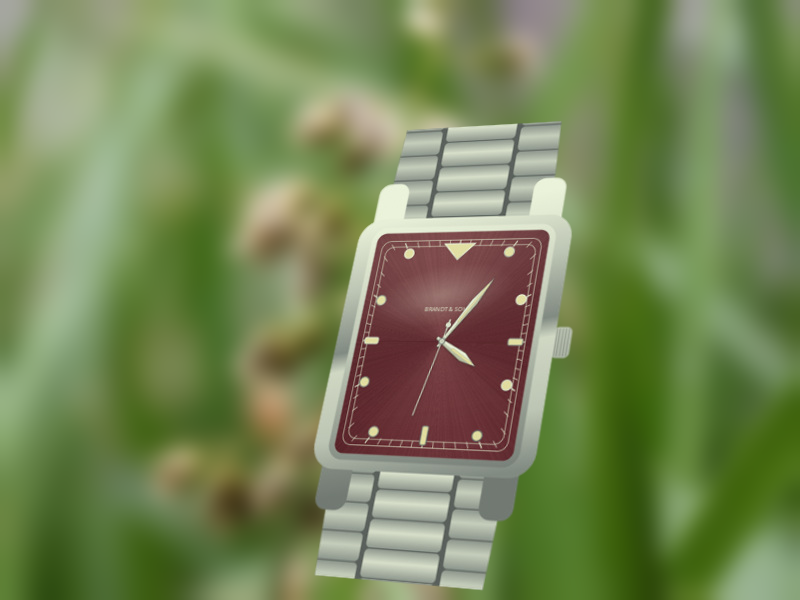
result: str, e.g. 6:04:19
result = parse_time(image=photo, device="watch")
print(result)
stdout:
4:05:32
